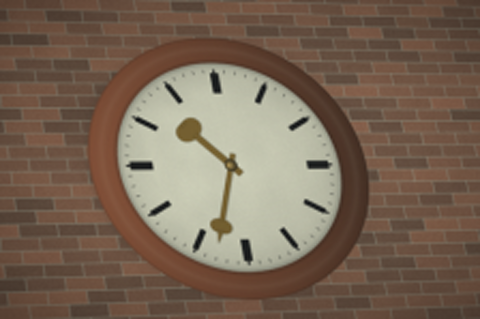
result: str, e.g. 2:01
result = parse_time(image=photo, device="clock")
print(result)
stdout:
10:33
